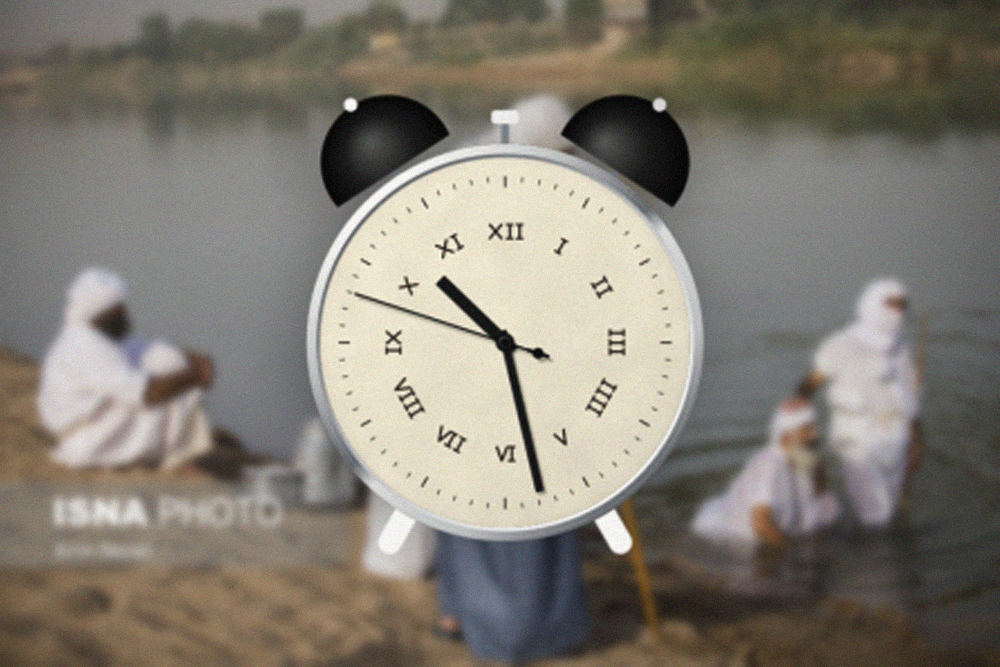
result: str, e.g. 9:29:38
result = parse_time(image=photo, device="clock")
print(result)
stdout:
10:27:48
